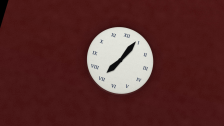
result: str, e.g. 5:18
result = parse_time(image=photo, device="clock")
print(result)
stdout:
7:04
